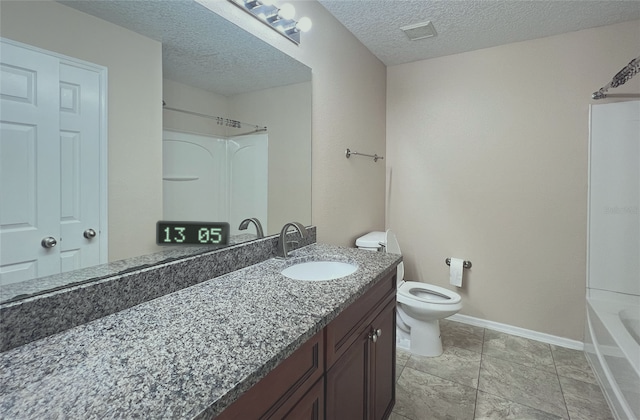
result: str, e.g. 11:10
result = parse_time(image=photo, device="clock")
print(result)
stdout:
13:05
